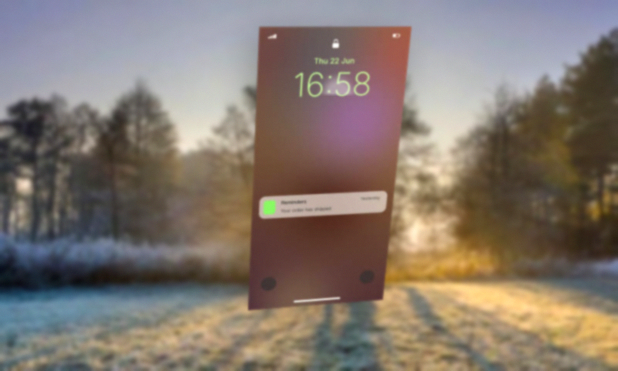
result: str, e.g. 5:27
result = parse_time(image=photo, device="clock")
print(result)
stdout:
16:58
